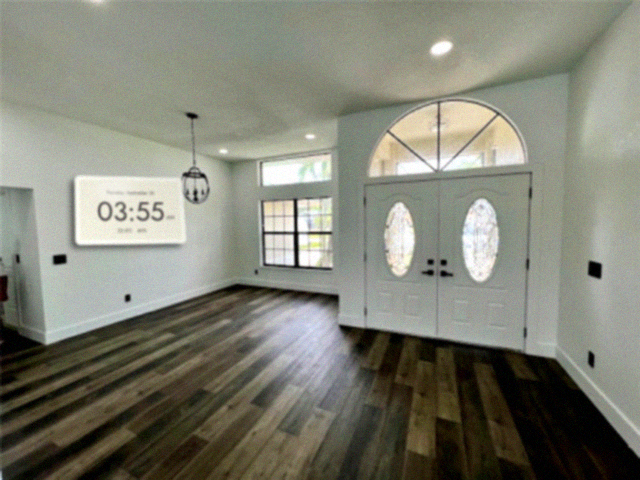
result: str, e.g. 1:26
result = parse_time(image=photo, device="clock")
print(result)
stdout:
3:55
